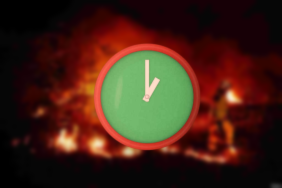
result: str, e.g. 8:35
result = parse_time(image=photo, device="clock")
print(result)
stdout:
1:00
